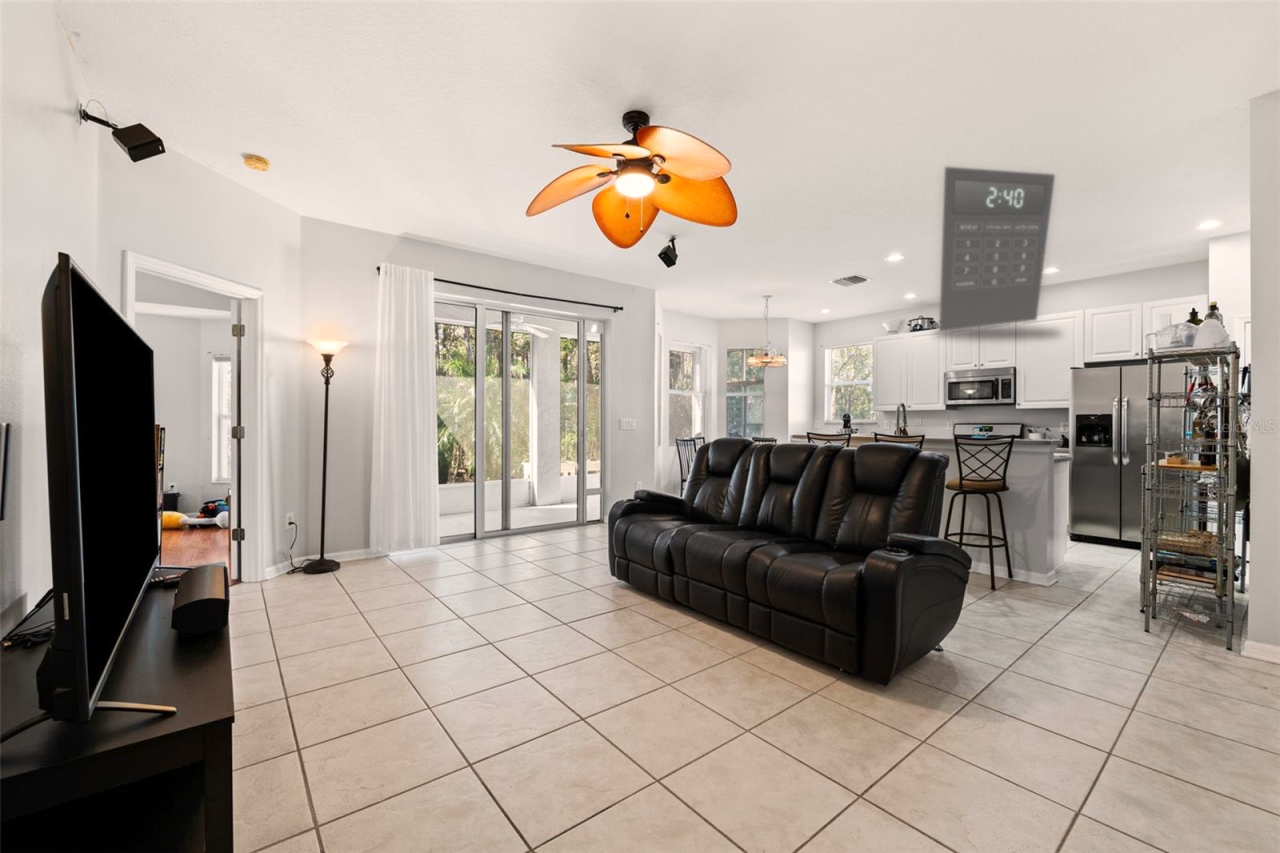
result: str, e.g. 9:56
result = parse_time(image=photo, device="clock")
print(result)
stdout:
2:40
